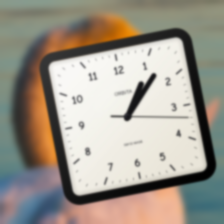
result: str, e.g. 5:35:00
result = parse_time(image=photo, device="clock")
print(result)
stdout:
1:07:17
